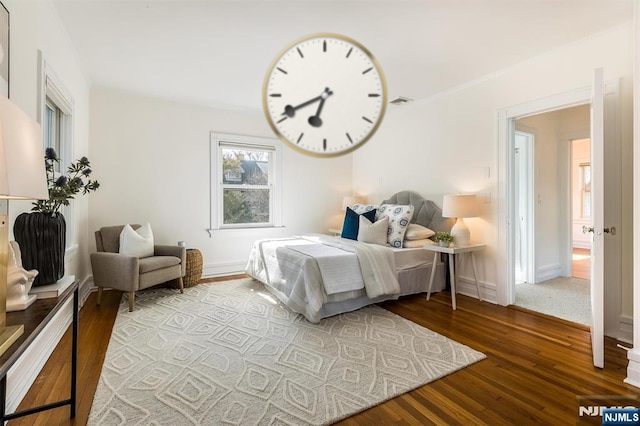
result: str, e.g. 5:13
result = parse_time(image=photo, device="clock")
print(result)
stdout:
6:41
